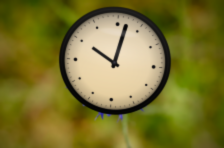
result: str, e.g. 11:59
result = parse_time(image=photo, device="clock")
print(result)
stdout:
10:02
